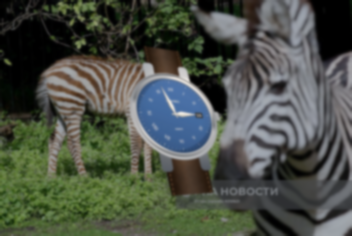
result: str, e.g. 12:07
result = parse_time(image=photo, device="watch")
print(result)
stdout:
2:57
